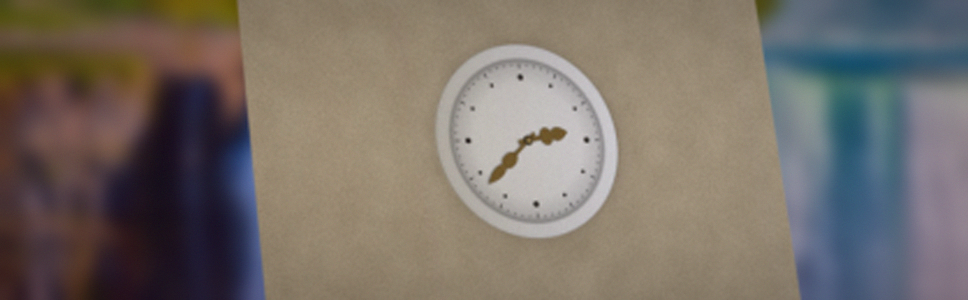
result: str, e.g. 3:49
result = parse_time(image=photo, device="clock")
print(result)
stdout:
2:38
